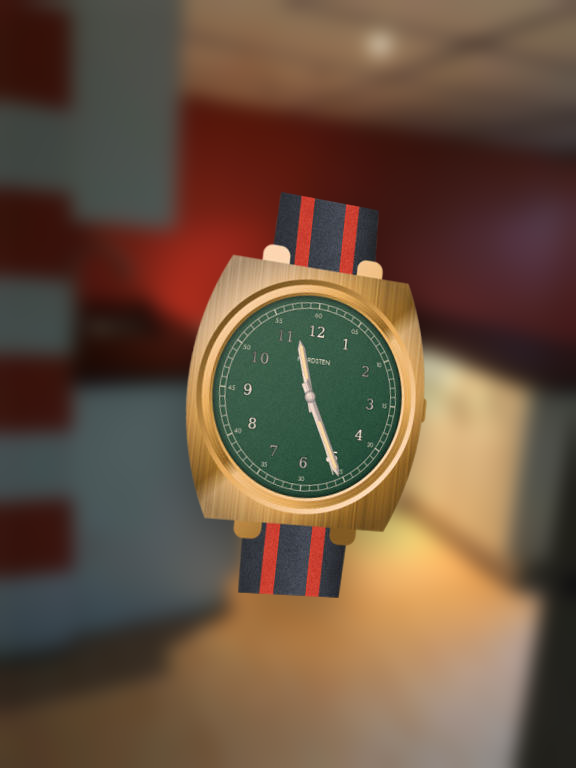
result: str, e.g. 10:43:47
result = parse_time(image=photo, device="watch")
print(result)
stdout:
11:25:26
